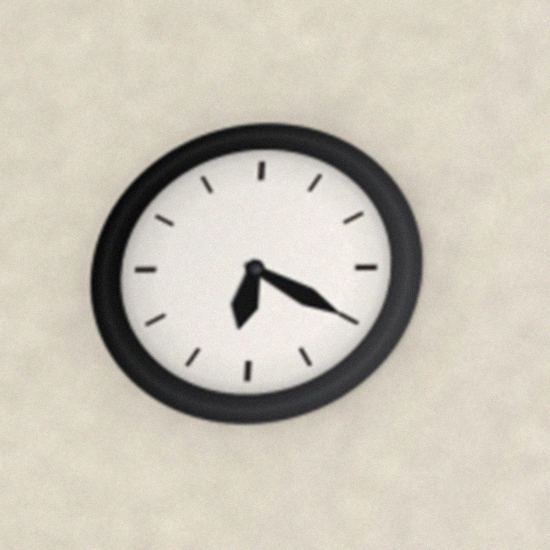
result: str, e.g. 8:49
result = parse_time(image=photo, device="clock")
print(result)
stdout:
6:20
